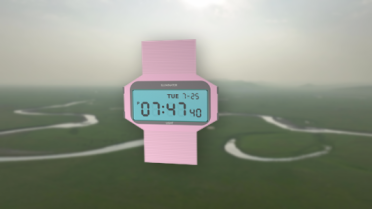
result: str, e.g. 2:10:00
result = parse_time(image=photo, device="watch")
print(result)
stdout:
7:47:40
